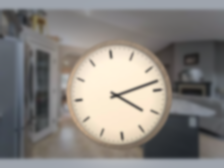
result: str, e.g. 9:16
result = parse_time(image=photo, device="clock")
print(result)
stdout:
4:13
